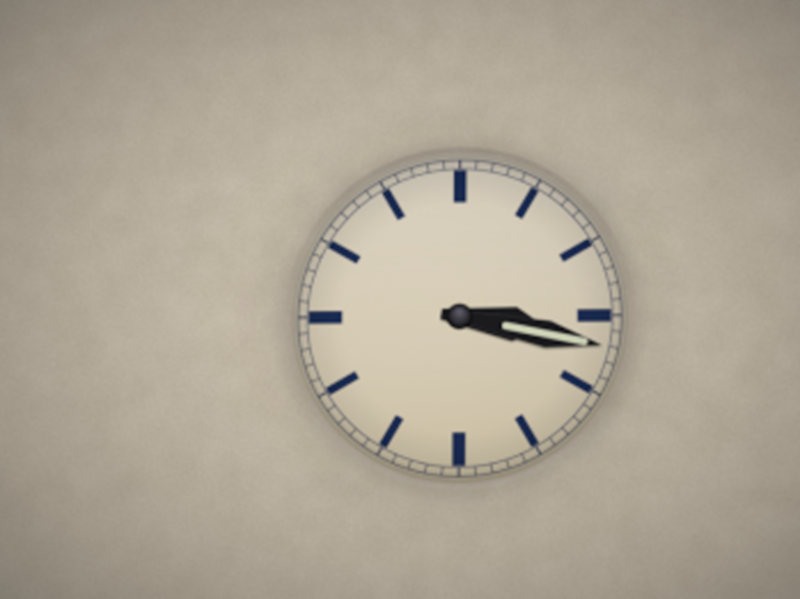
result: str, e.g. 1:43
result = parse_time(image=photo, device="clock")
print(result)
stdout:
3:17
